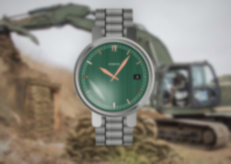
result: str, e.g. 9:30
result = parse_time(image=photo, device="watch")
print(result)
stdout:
10:06
